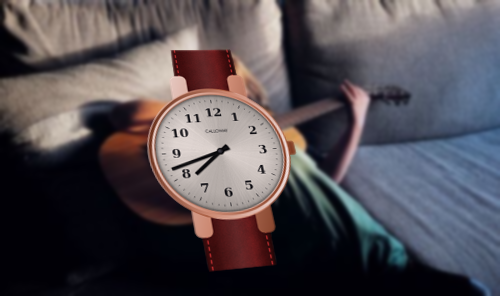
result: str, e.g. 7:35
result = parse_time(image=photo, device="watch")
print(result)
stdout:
7:42
